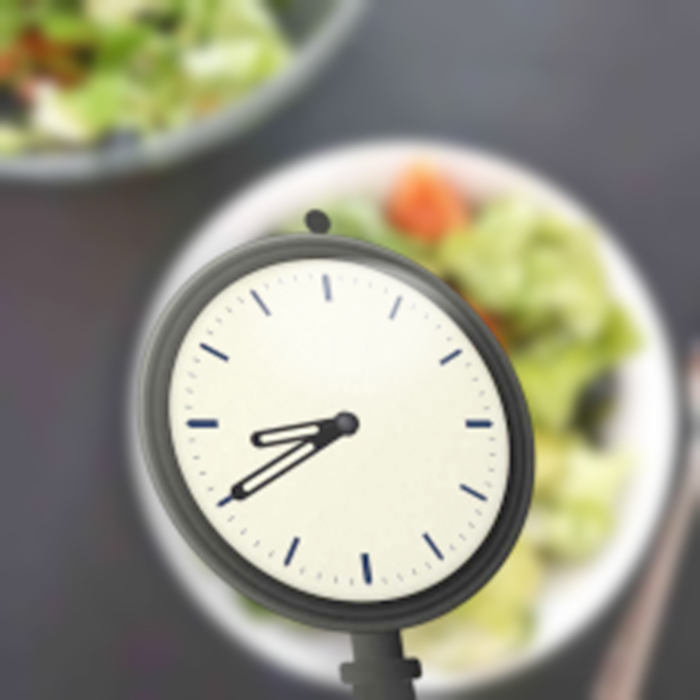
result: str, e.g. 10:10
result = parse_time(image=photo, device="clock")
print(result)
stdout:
8:40
